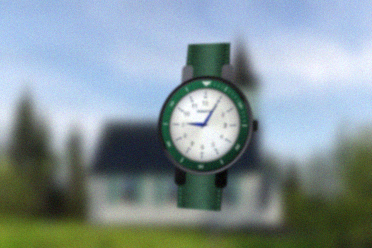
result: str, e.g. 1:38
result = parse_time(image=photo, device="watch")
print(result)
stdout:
9:05
